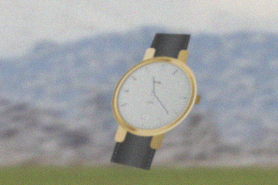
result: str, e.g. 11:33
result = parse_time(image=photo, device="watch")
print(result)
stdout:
11:22
